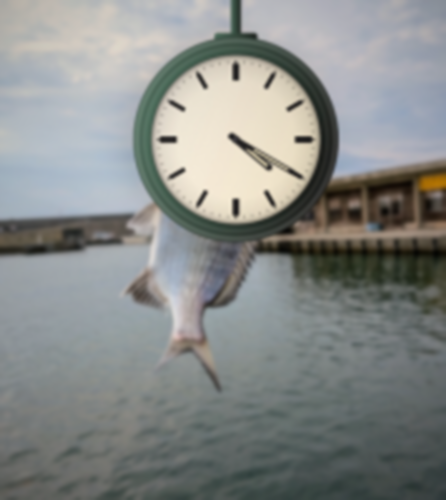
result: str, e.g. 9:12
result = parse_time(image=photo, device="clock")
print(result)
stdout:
4:20
